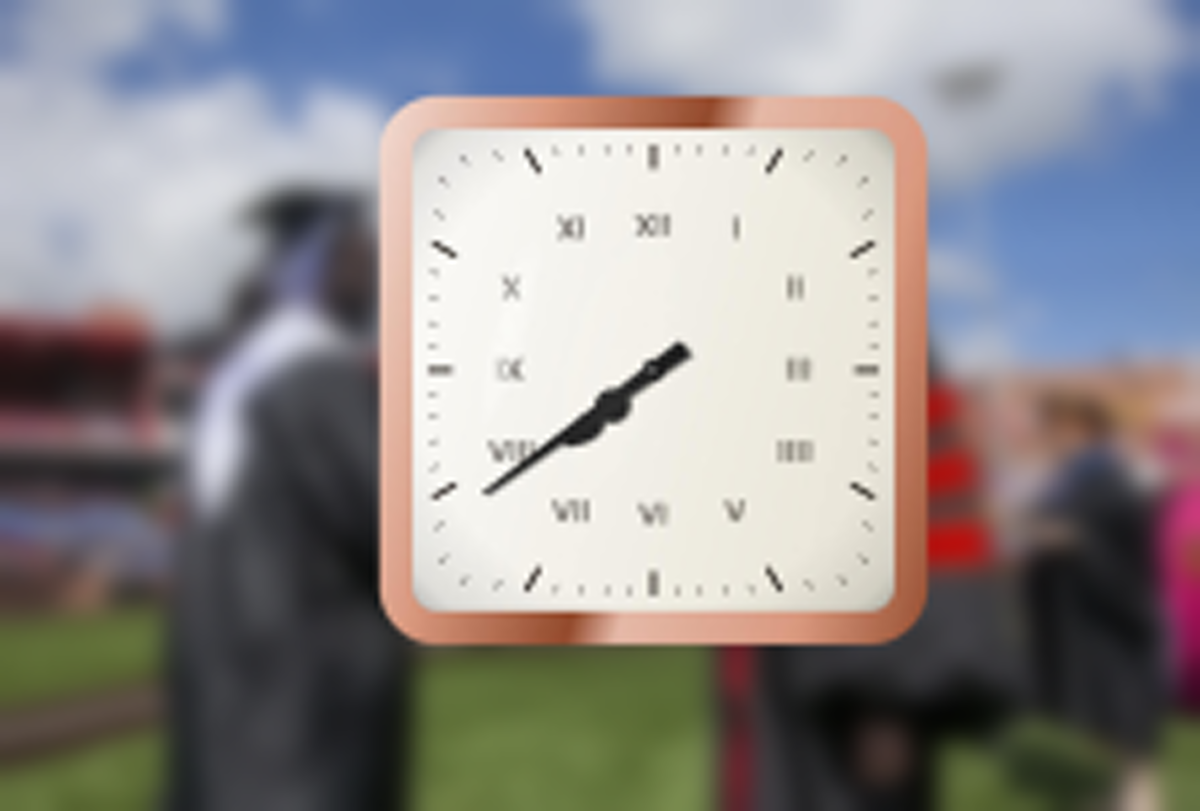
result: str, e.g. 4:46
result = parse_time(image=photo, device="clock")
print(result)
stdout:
7:39
